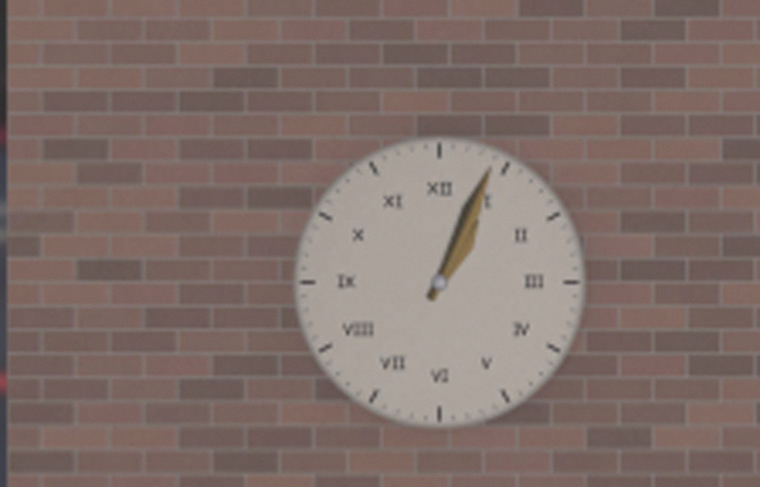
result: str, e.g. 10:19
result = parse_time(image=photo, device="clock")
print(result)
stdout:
1:04
